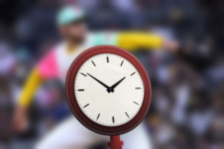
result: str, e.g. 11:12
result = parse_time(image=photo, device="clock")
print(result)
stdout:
1:51
